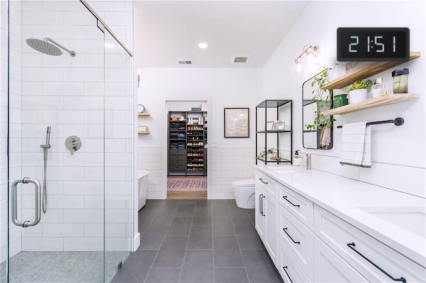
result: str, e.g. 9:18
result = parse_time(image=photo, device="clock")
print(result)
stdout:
21:51
